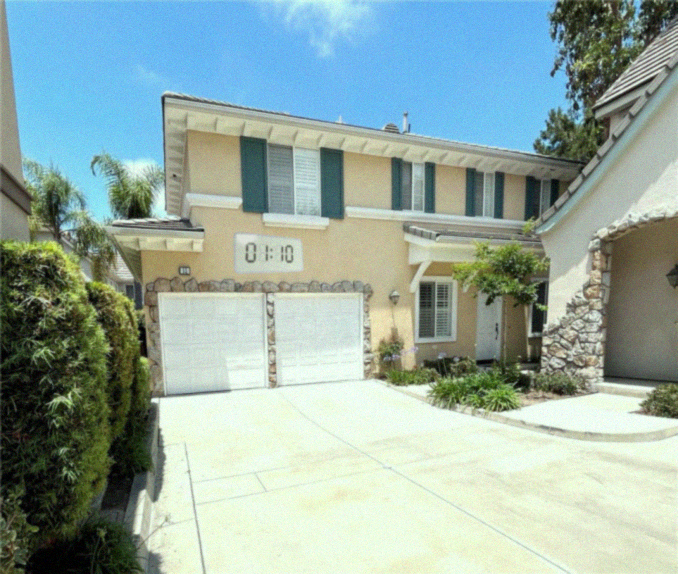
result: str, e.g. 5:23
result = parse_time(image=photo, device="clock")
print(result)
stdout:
1:10
